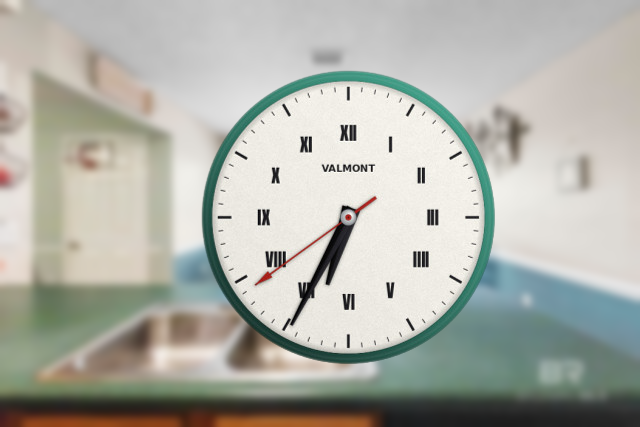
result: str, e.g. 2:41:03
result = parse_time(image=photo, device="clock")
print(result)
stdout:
6:34:39
